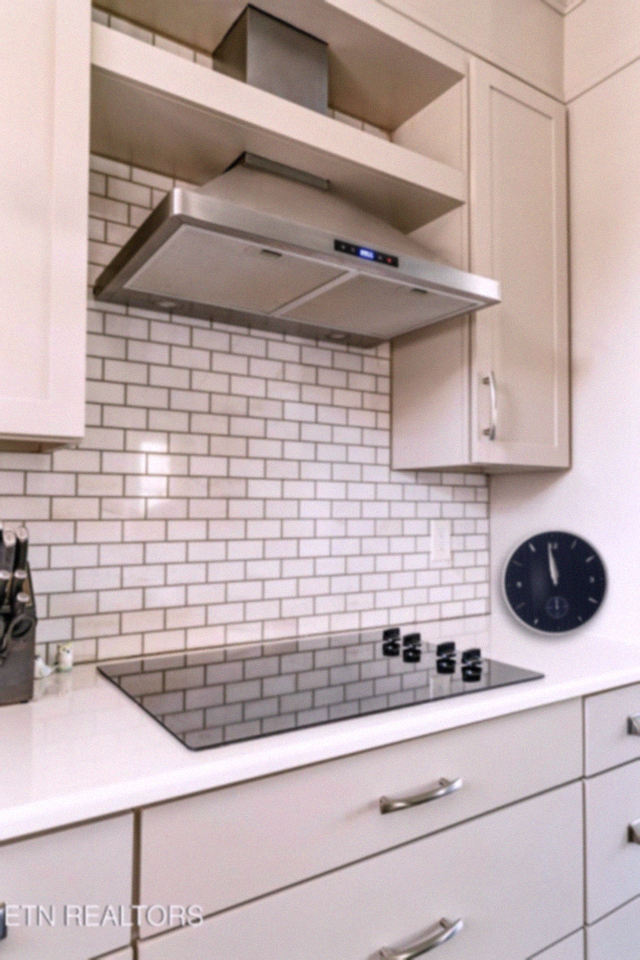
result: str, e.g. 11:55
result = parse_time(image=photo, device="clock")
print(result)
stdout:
11:59
